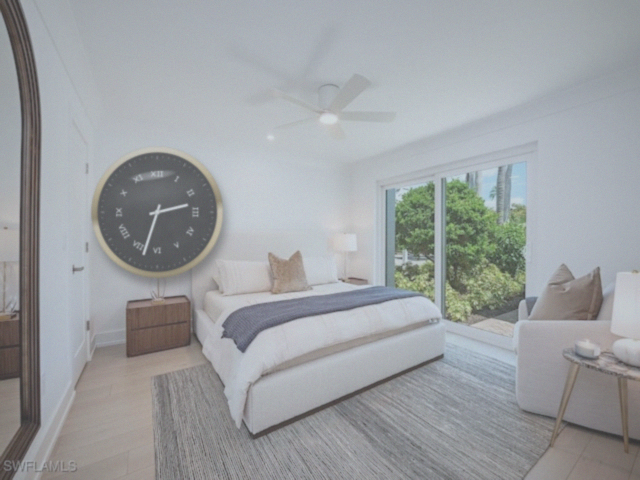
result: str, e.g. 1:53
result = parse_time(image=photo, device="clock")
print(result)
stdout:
2:33
